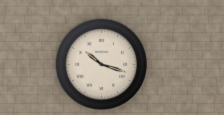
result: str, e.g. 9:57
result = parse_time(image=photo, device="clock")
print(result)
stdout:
10:18
